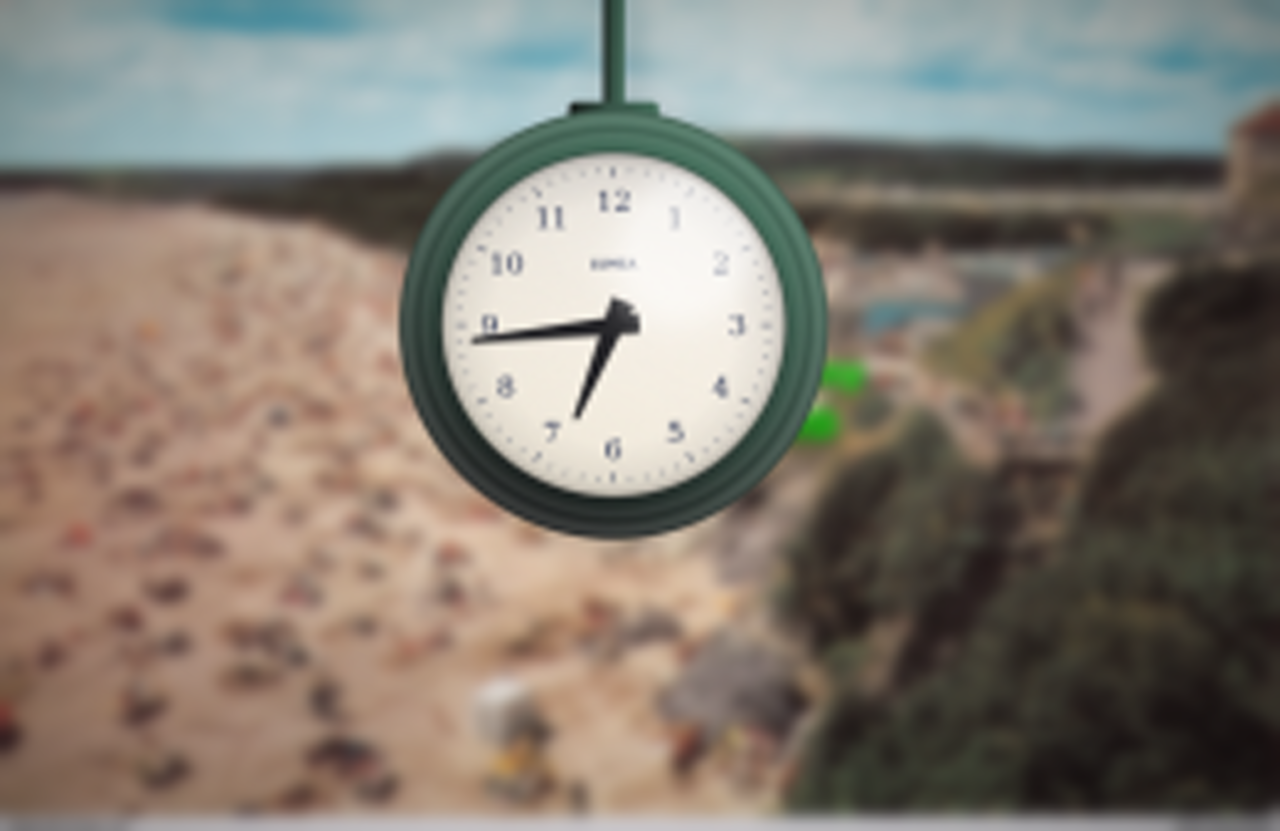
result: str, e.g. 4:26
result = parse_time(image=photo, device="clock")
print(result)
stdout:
6:44
